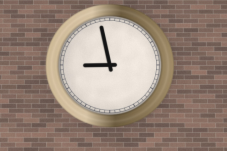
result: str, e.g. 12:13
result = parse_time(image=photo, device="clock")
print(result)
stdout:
8:58
